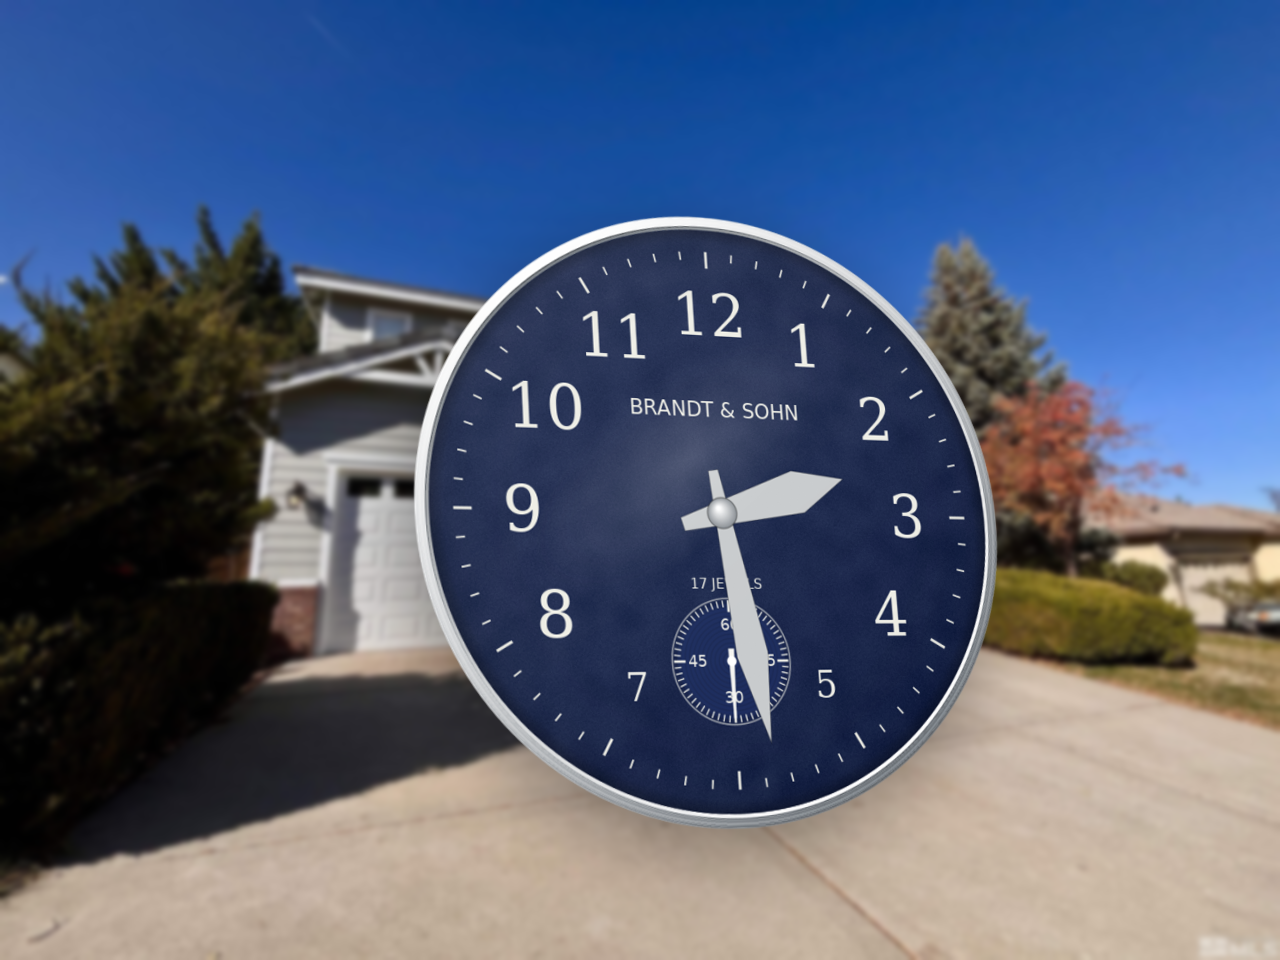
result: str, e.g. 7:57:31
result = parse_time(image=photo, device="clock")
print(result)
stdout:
2:28:30
